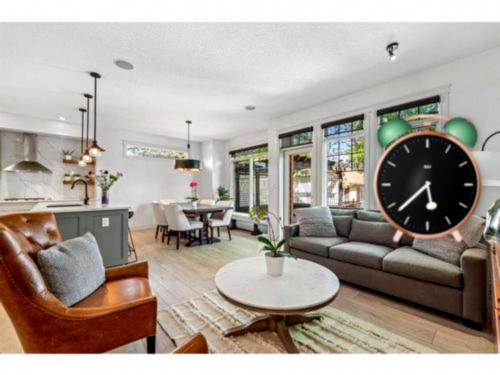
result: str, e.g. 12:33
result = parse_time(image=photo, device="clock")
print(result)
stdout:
5:38
